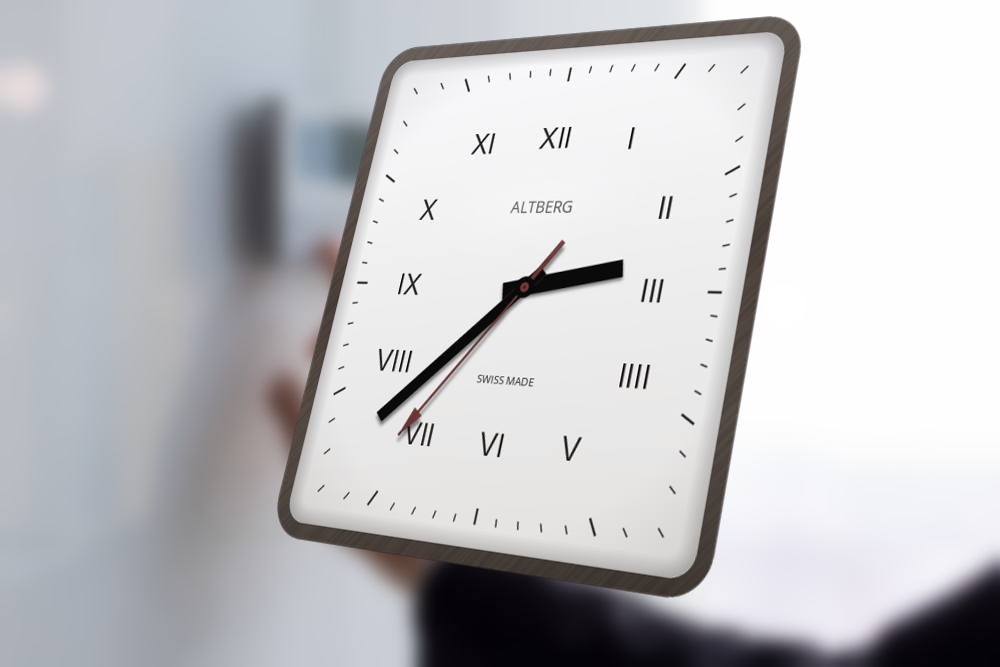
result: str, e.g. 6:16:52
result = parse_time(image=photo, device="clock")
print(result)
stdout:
2:37:36
